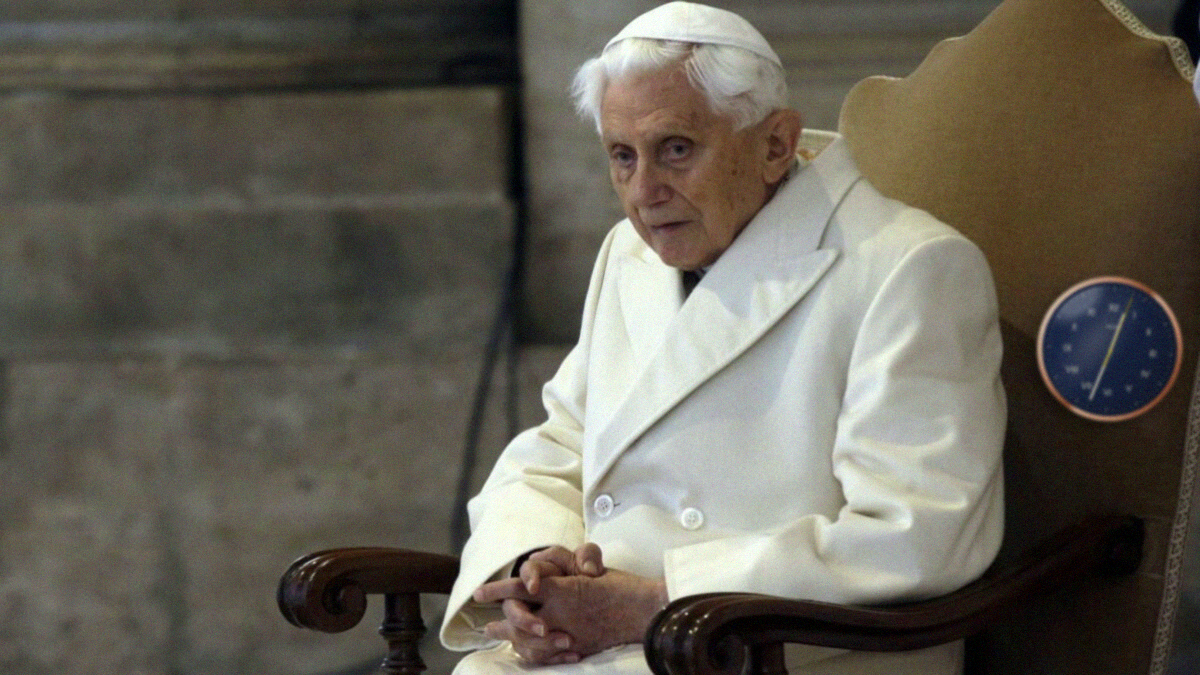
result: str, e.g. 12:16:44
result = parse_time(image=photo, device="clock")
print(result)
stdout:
12:33:03
